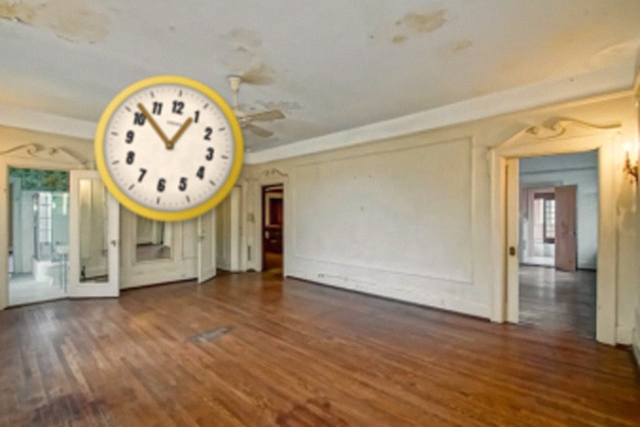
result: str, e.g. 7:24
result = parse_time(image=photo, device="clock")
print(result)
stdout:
12:52
